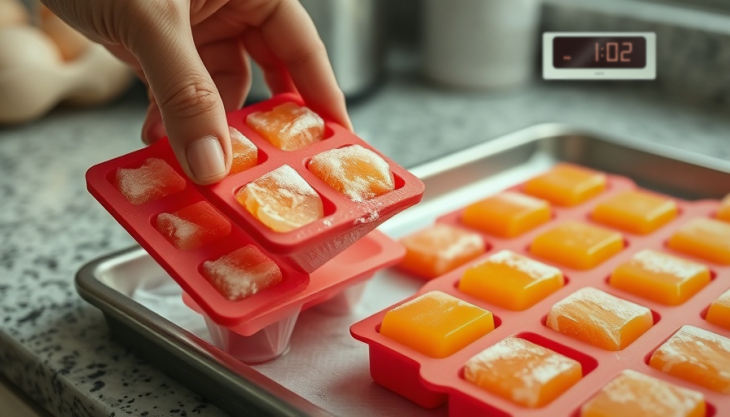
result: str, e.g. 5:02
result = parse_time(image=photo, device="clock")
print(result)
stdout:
1:02
